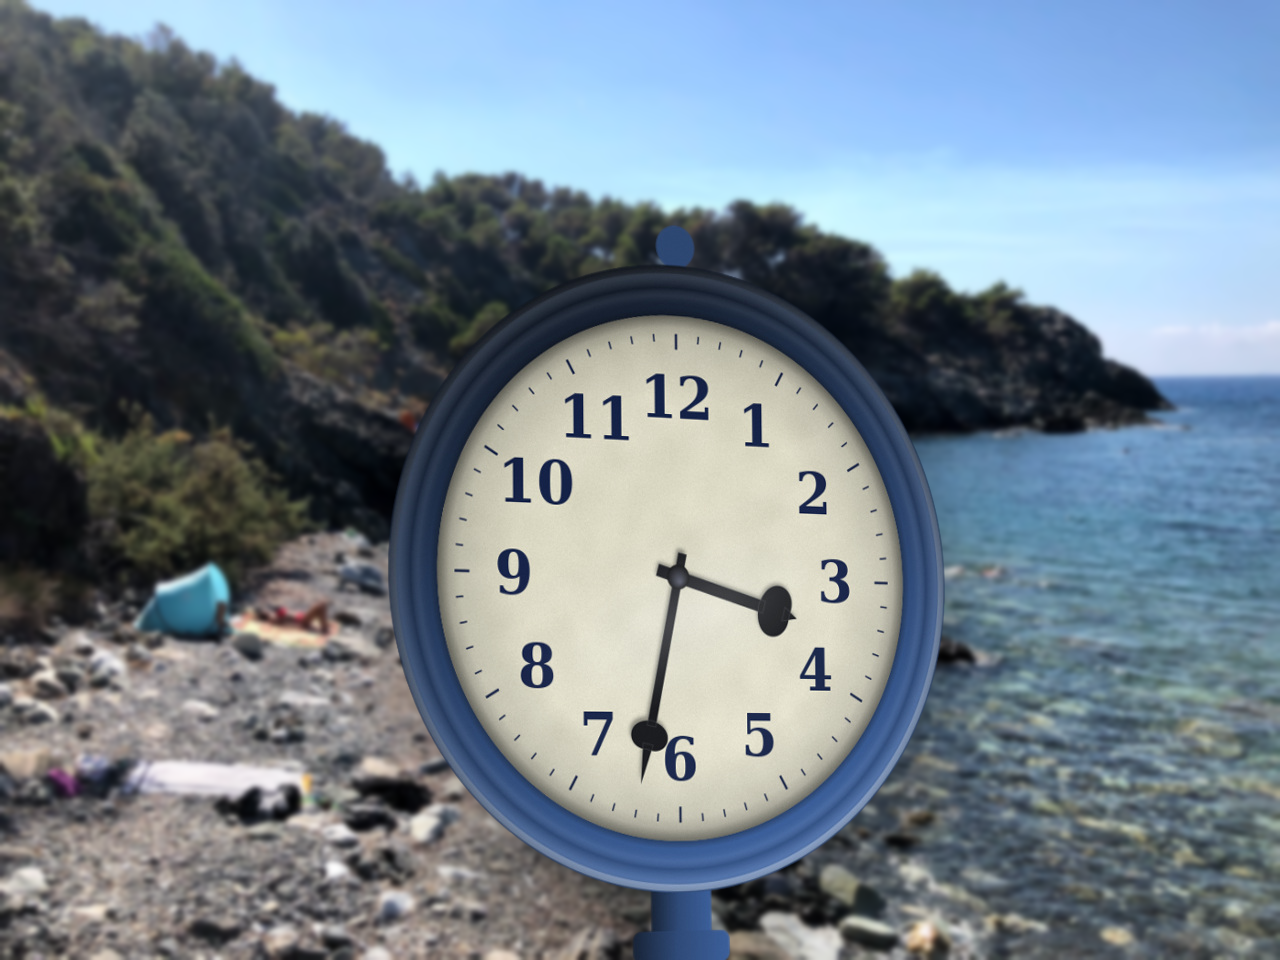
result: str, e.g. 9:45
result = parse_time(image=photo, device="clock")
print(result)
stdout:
3:32
